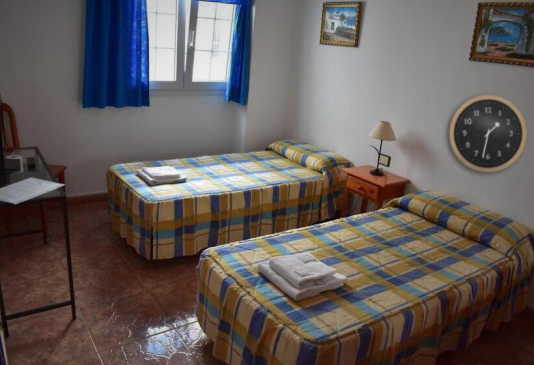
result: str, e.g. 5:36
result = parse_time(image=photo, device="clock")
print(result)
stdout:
1:32
